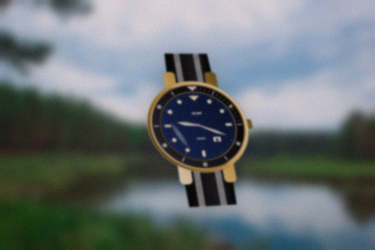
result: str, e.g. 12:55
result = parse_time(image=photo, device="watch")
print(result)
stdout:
9:19
